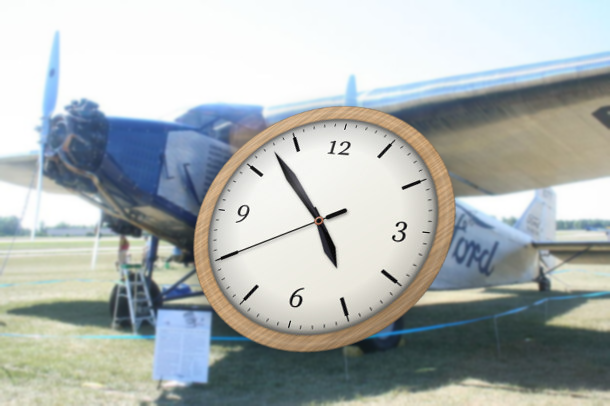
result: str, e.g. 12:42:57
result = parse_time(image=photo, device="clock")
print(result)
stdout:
4:52:40
